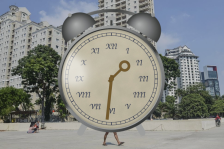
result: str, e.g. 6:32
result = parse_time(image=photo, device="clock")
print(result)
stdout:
1:31
